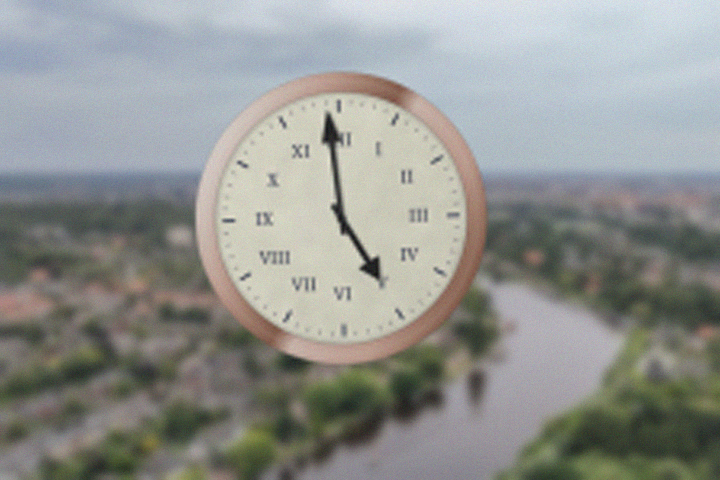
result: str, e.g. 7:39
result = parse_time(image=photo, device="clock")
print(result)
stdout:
4:59
